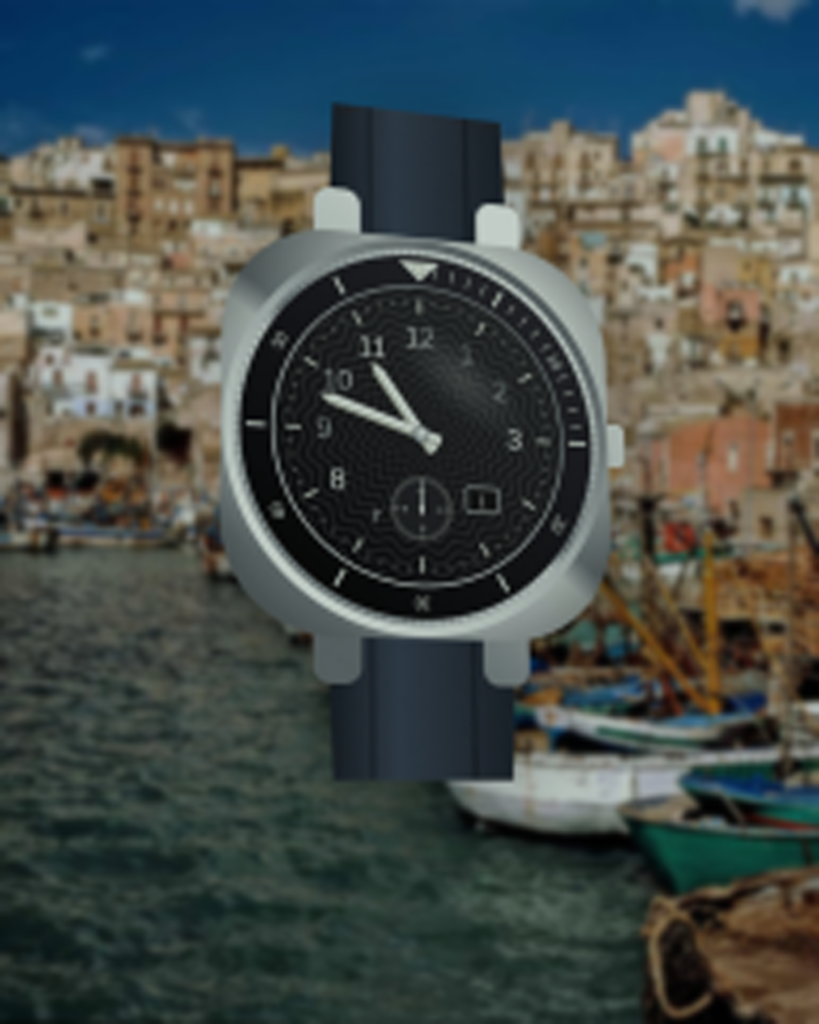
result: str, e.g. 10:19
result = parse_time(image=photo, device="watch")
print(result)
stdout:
10:48
